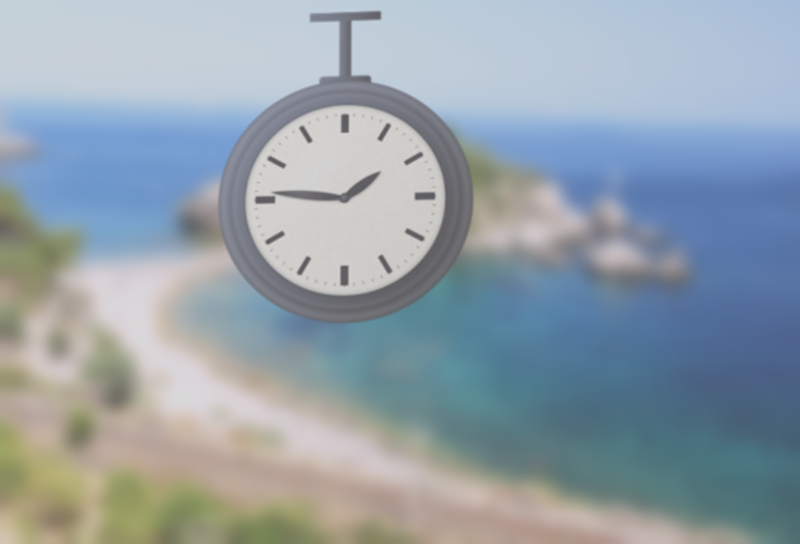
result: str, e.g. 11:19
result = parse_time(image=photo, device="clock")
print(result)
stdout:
1:46
